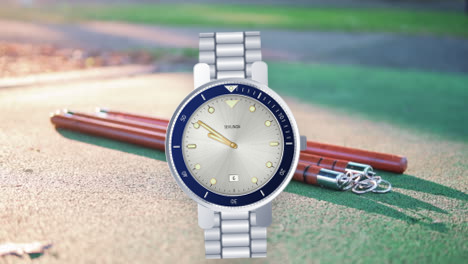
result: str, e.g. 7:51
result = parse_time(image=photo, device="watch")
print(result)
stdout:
9:51
